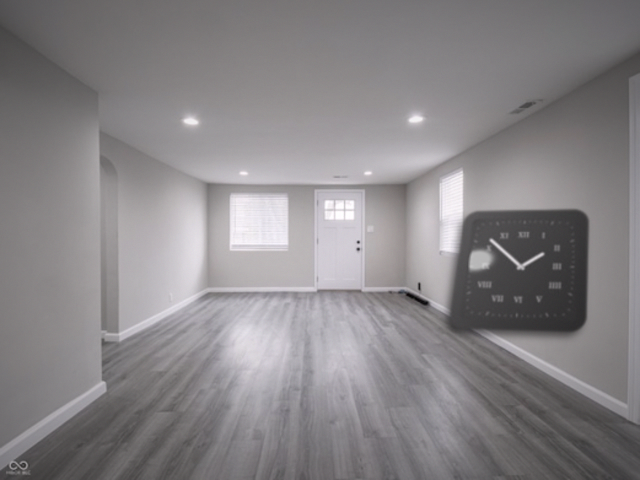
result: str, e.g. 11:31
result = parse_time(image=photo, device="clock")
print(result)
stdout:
1:52
